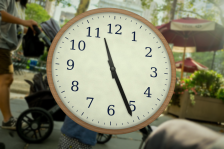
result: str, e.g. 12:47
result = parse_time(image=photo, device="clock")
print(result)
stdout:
11:26
